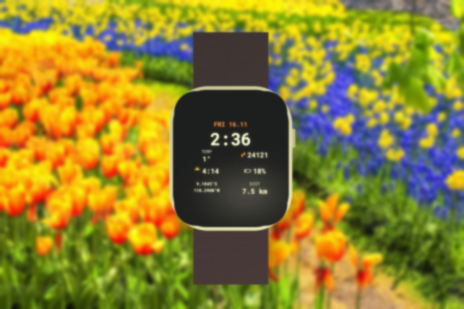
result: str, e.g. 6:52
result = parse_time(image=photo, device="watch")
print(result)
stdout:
2:36
